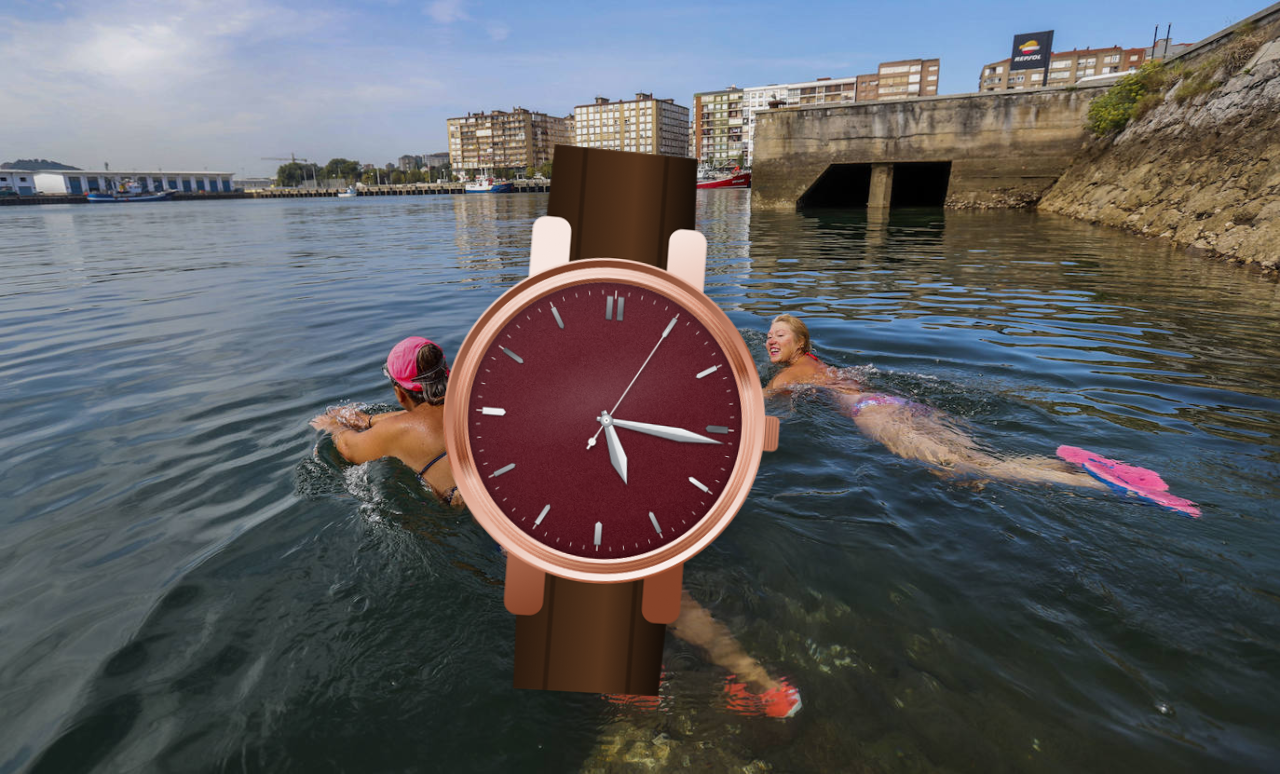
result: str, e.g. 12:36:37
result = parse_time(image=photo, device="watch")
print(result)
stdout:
5:16:05
